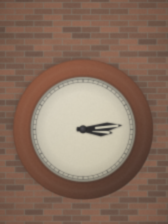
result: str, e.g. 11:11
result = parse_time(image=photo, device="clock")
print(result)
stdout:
3:14
